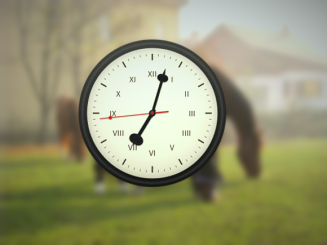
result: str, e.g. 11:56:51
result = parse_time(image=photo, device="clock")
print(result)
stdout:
7:02:44
